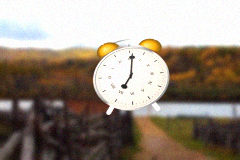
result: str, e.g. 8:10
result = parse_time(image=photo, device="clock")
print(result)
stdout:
7:01
